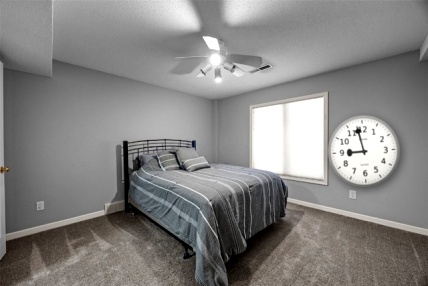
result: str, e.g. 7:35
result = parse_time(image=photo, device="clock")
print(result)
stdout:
8:58
